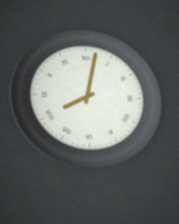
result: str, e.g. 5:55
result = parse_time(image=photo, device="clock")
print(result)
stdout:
8:02
